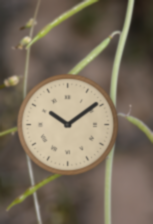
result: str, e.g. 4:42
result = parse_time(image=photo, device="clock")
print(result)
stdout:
10:09
